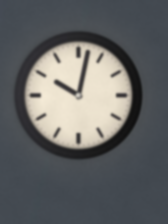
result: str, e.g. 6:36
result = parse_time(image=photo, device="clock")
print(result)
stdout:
10:02
